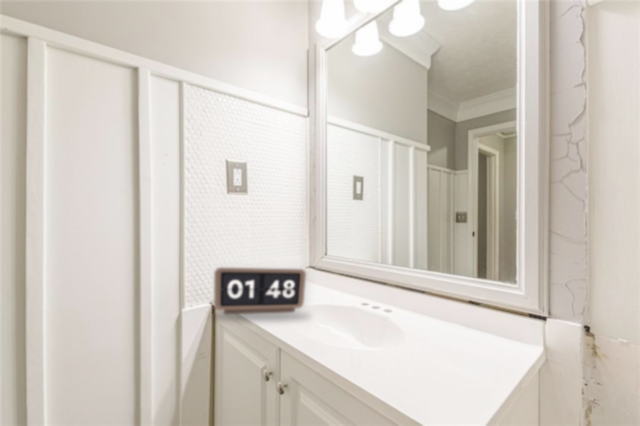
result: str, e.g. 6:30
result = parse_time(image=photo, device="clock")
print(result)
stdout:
1:48
